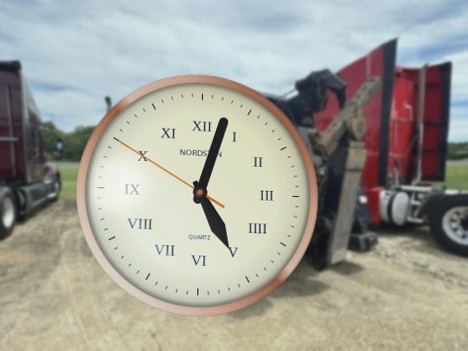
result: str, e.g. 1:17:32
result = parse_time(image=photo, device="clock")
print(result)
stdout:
5:02:50
